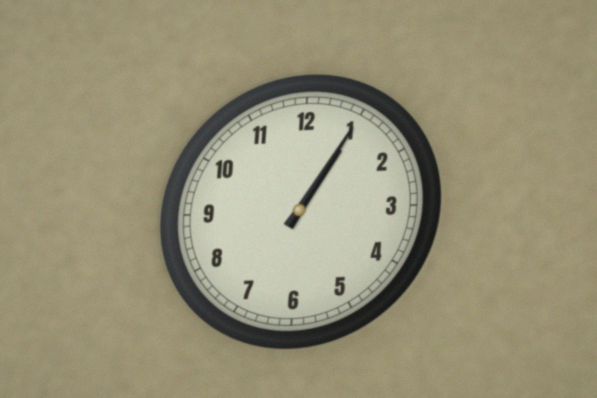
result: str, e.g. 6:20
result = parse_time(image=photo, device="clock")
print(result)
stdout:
1:05
